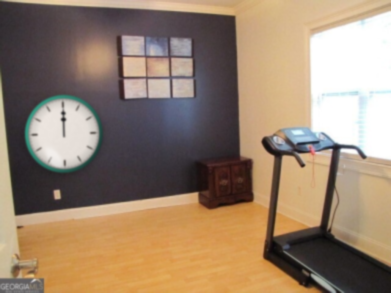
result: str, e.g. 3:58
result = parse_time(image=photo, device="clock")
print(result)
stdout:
12:00
